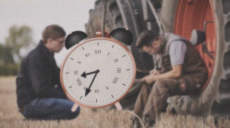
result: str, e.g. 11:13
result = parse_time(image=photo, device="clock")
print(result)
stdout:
8:34
